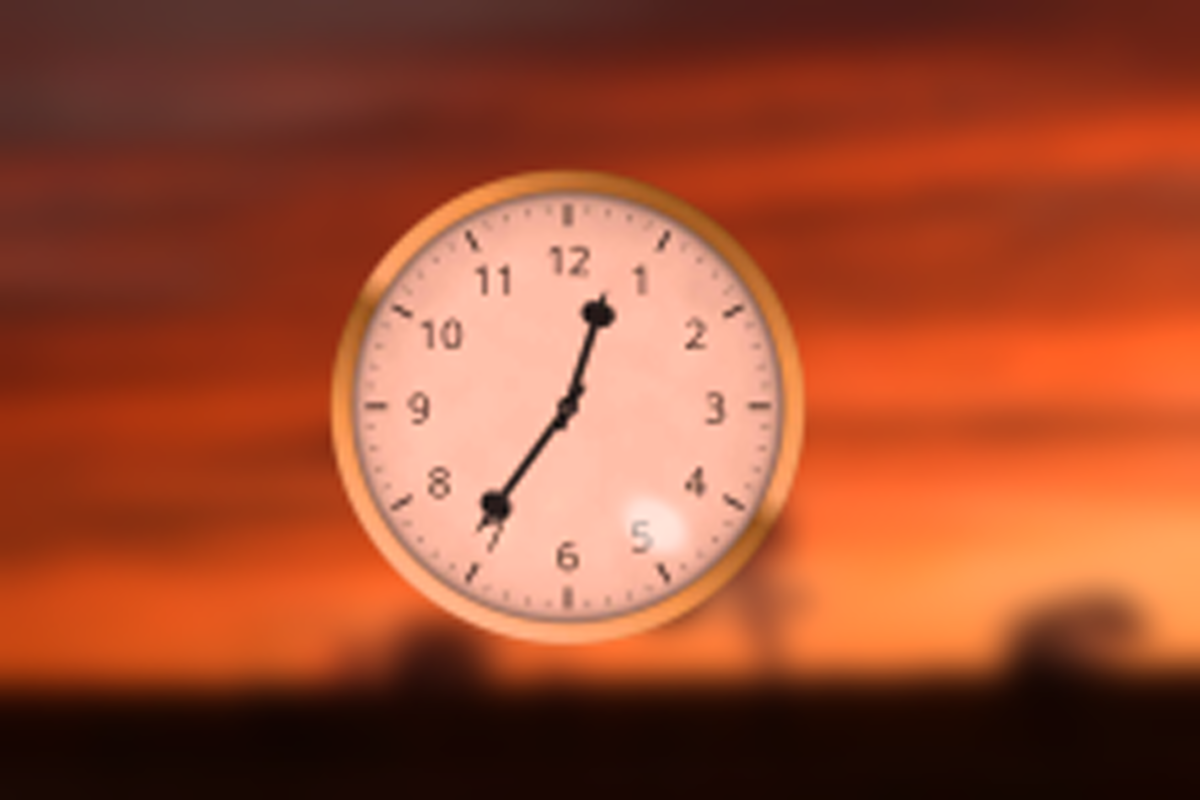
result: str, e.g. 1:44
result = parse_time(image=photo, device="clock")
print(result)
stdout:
12:36
